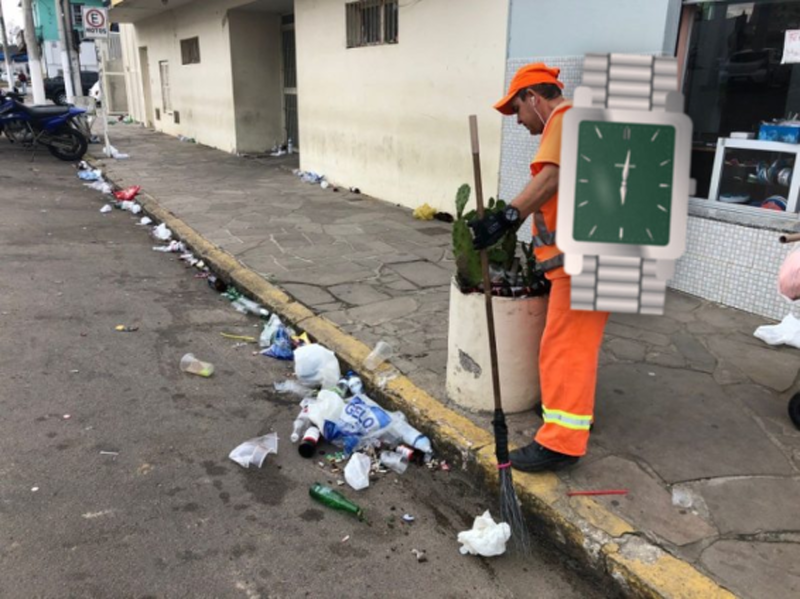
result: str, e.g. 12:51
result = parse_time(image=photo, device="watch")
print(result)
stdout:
6:01
